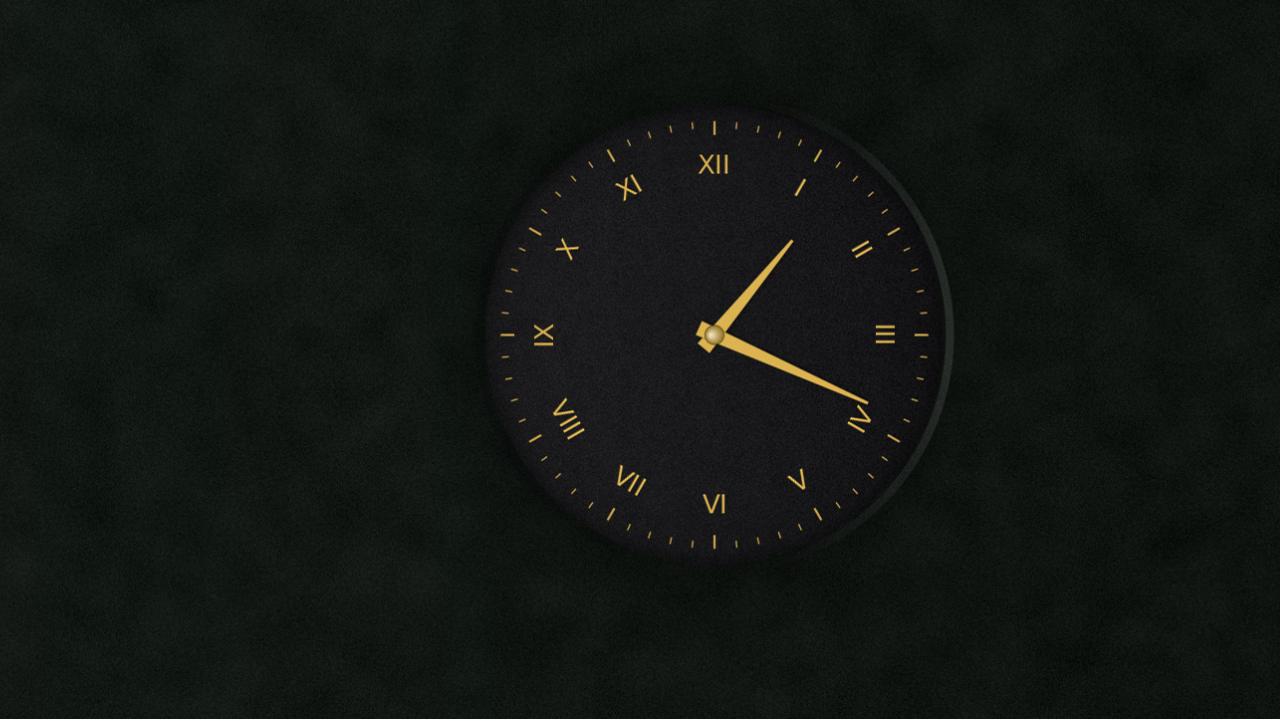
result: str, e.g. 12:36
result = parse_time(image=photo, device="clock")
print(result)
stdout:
1:19
